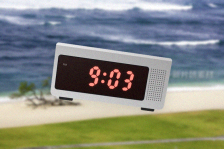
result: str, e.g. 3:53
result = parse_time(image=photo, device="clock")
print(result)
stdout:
9:03
